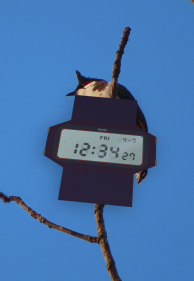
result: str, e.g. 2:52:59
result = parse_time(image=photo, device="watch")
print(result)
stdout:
12:34:27
